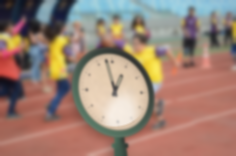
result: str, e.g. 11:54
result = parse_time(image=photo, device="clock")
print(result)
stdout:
12:58
